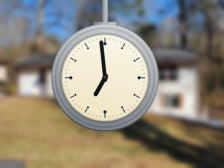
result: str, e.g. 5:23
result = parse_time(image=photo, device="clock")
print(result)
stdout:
6:59
